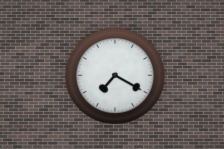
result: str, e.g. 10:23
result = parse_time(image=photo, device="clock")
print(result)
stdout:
7:20
